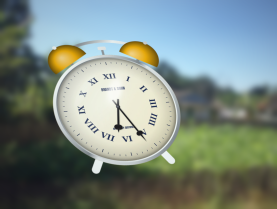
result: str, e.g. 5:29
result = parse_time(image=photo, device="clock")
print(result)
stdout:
6:26
